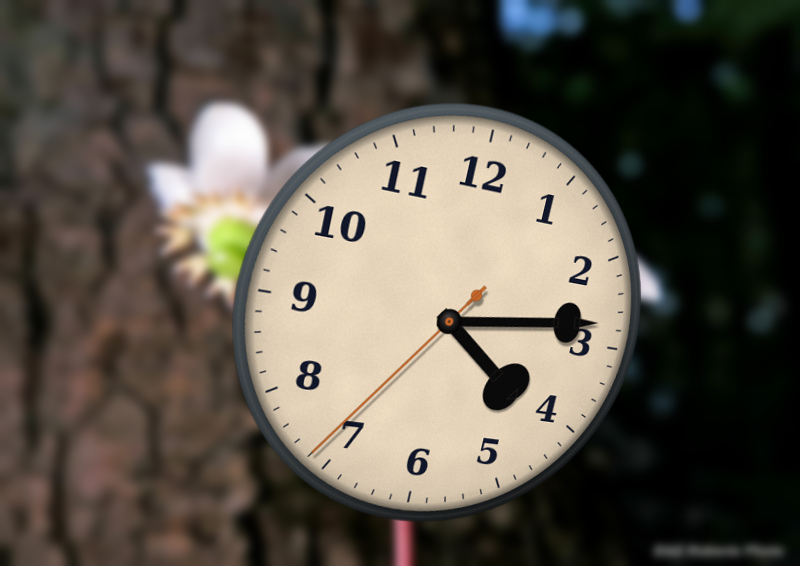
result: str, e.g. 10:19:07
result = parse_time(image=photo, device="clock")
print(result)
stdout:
4:13:36
